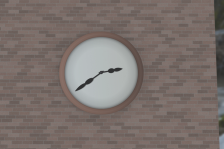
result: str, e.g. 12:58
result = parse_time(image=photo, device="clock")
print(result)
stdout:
2:39
